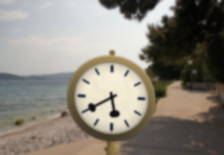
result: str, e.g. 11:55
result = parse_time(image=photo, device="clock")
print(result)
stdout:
5:40
